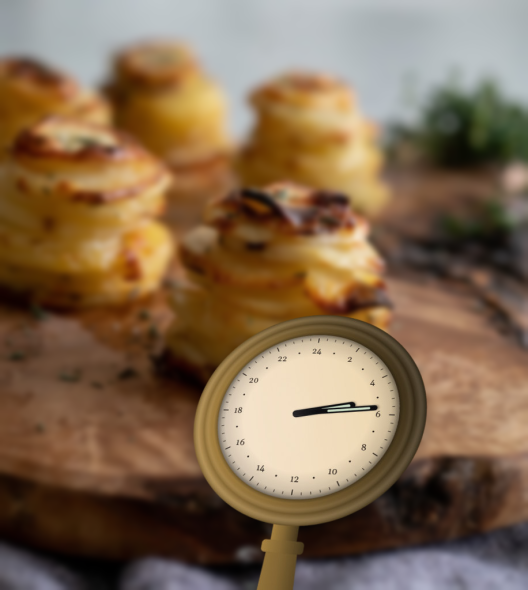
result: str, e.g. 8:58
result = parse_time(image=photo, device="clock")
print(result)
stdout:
5:14
